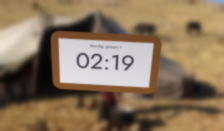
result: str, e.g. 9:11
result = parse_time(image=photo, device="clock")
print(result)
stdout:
2:19
